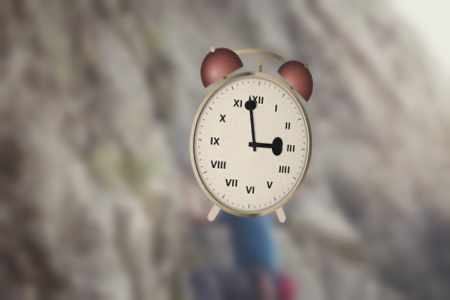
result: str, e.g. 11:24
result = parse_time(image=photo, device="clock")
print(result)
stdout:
2:58
